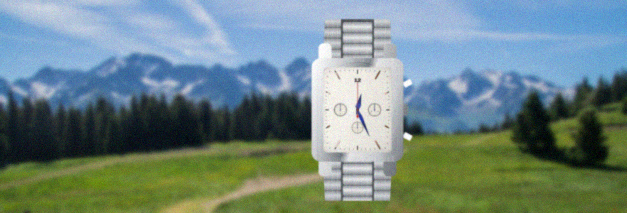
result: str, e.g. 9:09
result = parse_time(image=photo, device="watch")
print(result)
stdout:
12:26
